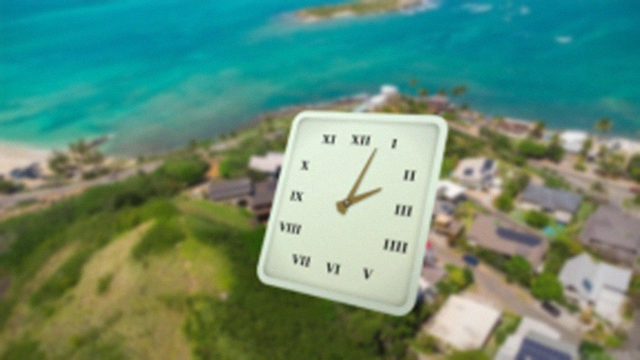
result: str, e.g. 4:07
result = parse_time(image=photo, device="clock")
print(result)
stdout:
2:03
